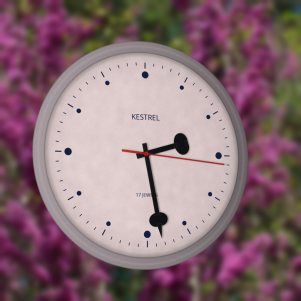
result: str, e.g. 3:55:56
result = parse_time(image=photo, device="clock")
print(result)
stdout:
2:28:16
